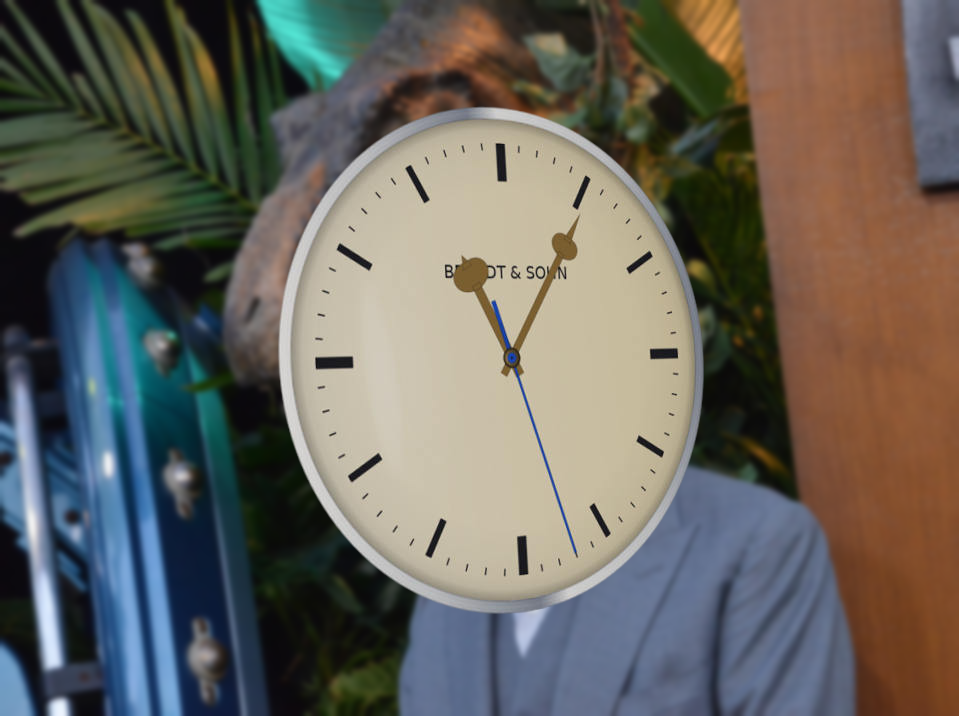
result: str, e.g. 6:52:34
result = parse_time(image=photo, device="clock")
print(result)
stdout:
11:05:27
